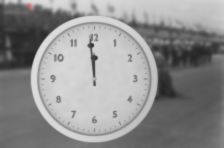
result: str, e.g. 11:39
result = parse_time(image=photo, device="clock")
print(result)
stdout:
11:59
